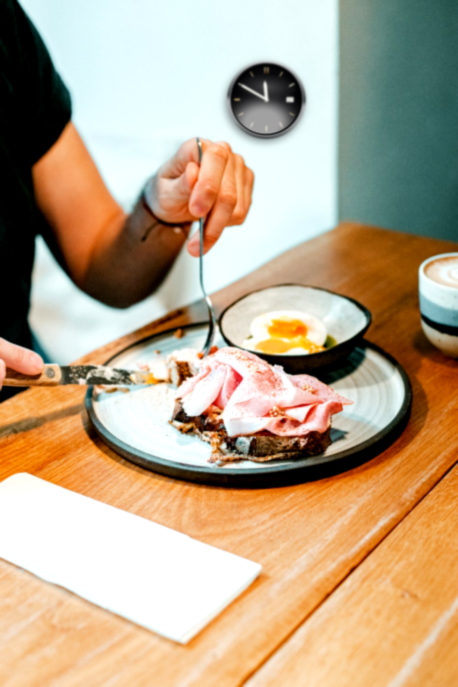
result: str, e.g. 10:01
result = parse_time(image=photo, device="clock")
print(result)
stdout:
11:50
